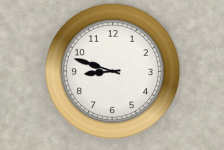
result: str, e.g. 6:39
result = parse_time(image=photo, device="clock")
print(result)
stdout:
8:48
